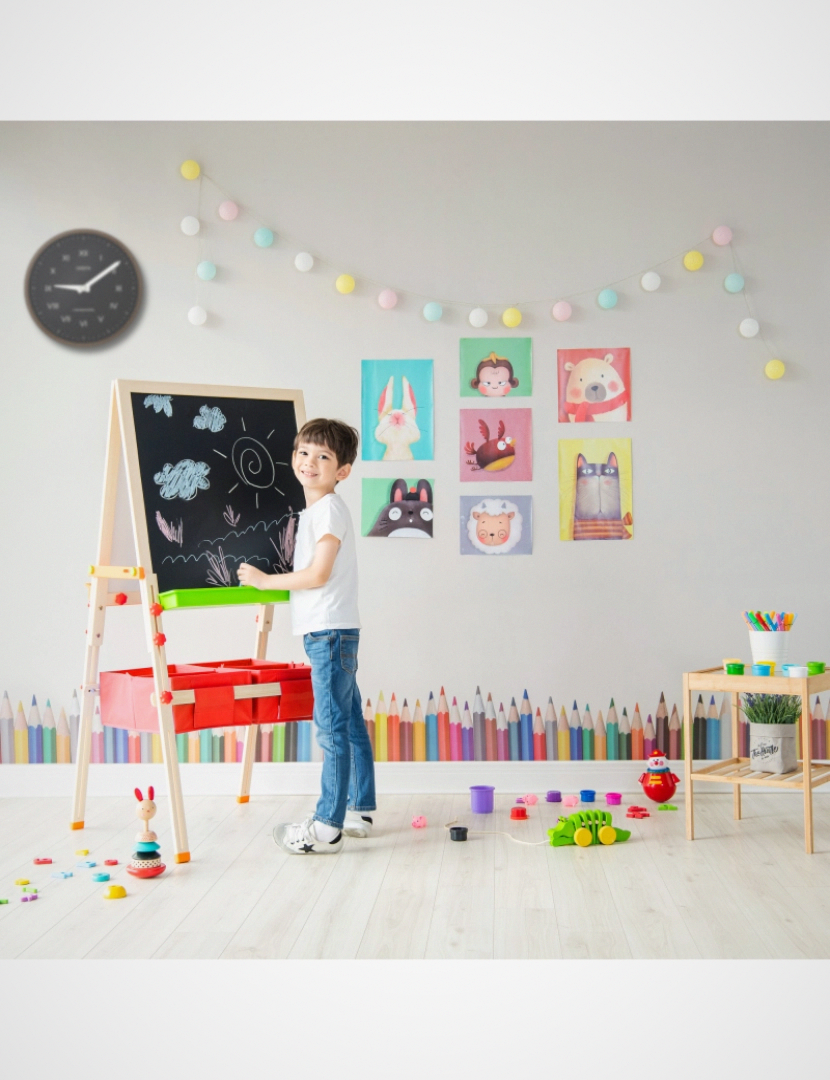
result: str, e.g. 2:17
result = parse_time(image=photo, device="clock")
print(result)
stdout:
9:09
